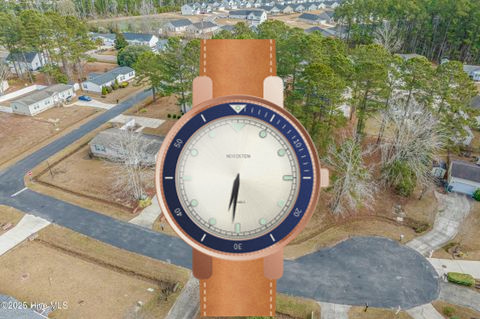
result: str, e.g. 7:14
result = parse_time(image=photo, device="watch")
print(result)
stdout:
6:31
